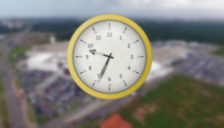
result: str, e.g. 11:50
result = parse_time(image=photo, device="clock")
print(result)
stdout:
9:34
